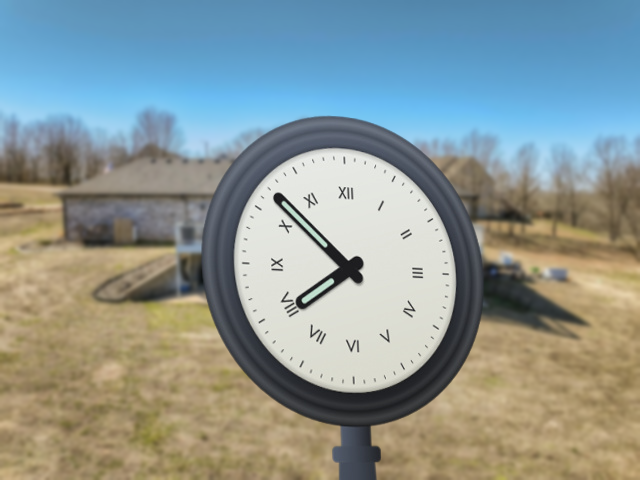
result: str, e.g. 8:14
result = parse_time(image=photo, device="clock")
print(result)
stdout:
7:52
